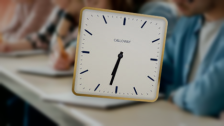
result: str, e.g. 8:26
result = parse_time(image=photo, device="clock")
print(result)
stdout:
6:32
